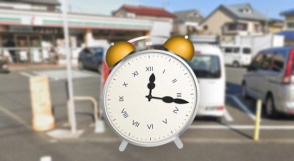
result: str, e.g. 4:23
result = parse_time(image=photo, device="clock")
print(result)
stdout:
12:17
